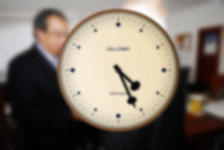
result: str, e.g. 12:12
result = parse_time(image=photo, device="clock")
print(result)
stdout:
4:26
